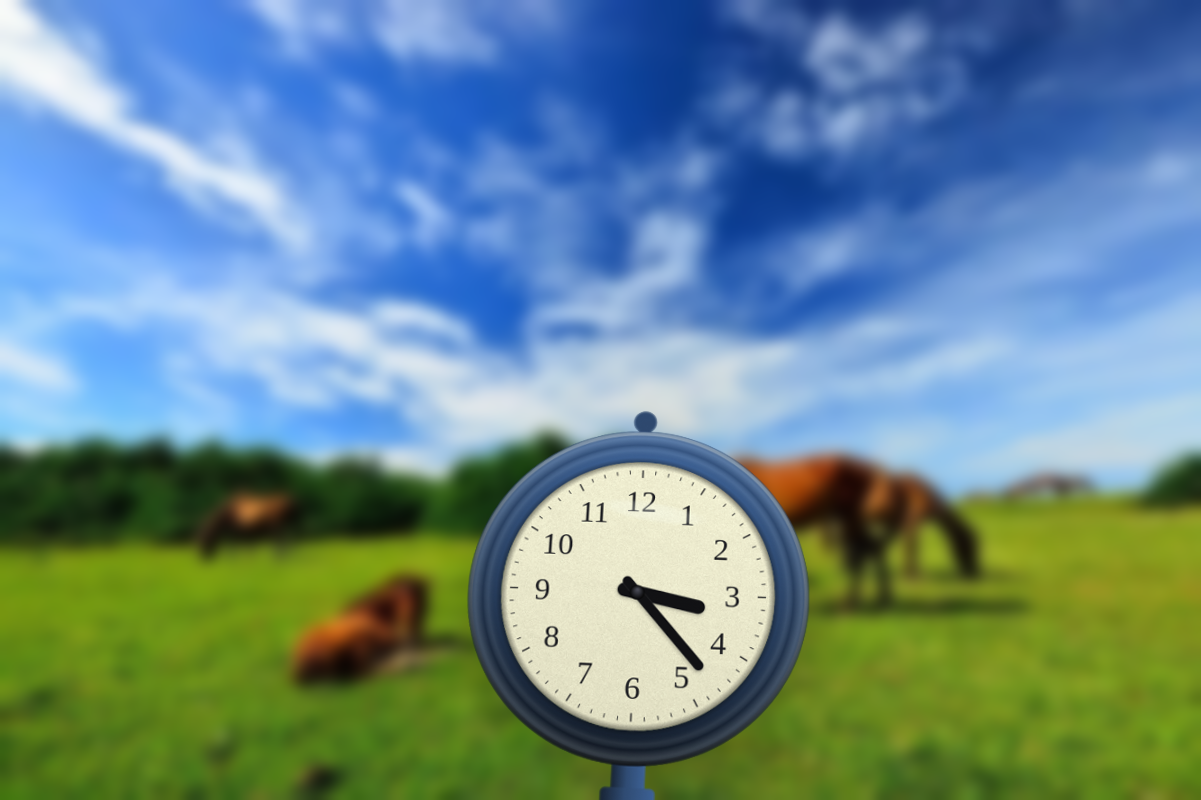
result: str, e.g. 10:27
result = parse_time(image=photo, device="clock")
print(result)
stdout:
3:23
